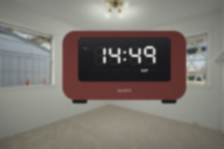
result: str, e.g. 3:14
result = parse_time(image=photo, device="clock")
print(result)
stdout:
14:49
